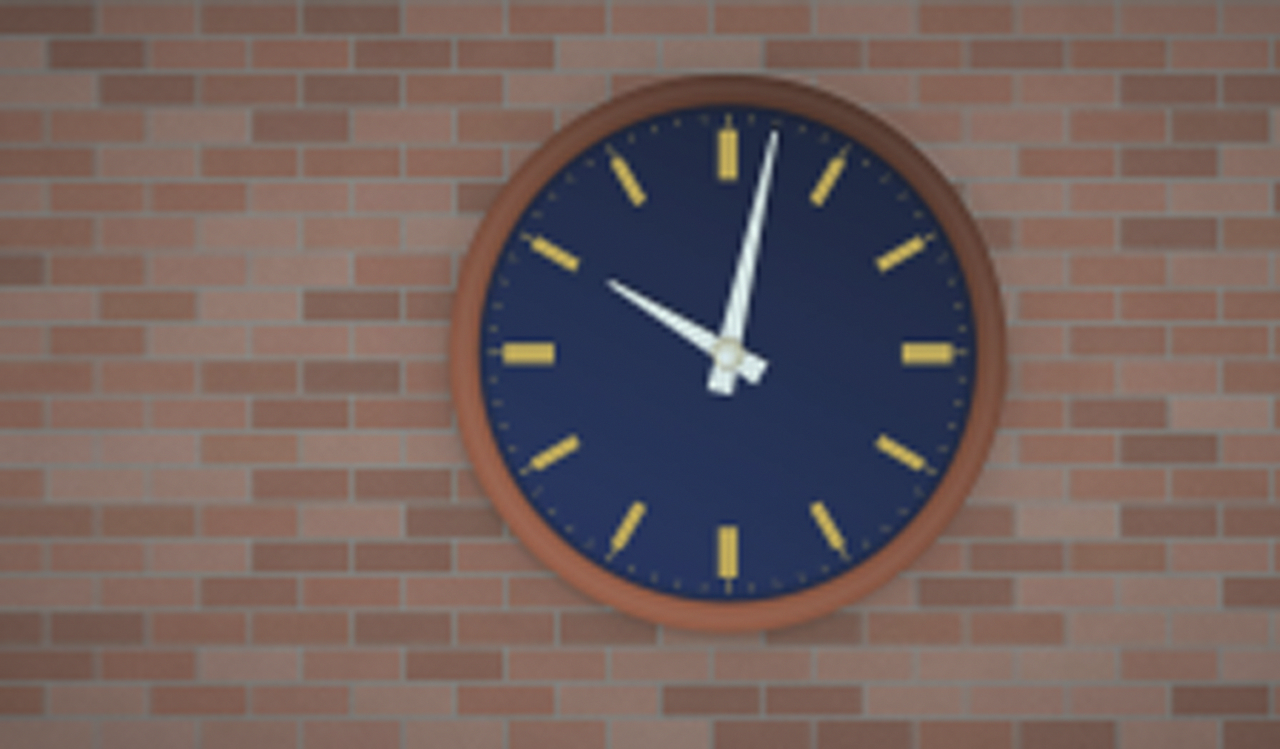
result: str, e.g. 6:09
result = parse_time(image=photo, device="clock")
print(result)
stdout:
10:02
